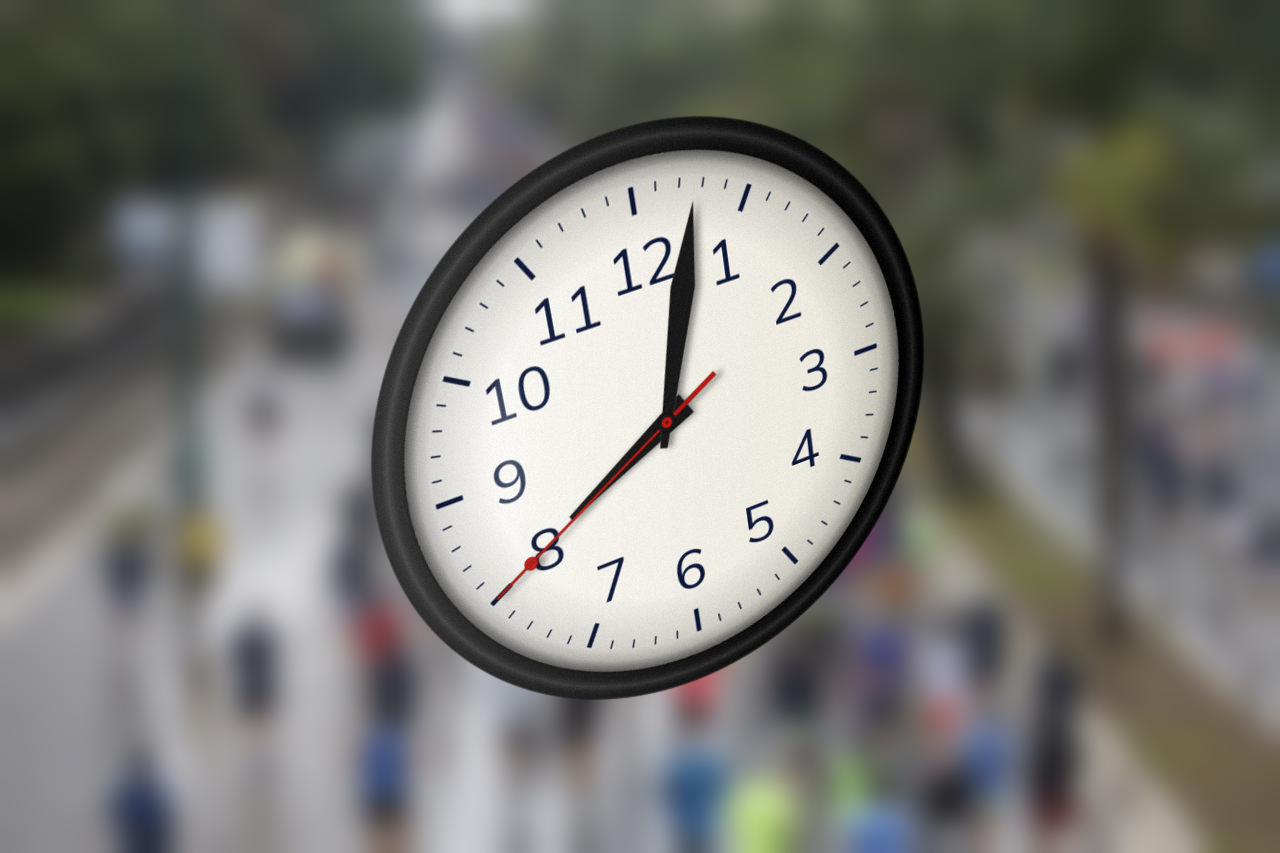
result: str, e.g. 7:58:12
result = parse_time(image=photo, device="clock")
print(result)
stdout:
8:02:40
